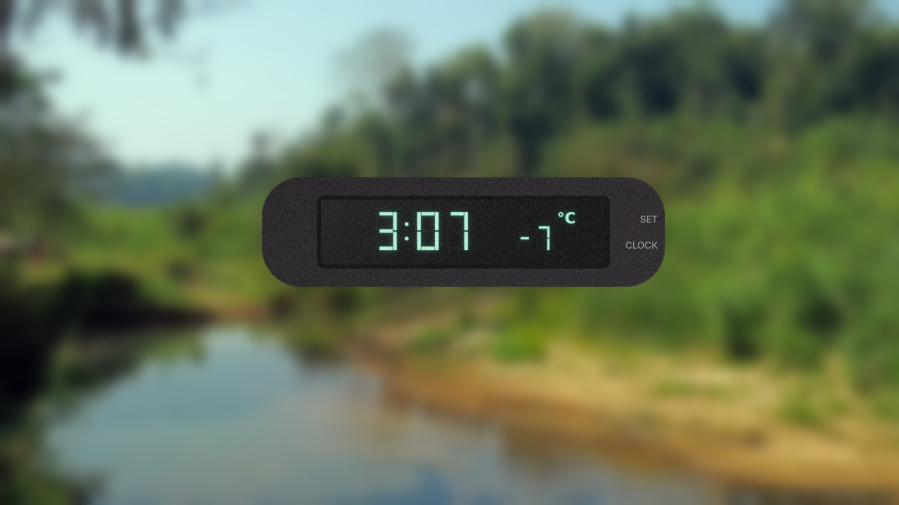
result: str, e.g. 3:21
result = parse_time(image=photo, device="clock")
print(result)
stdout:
3:07
